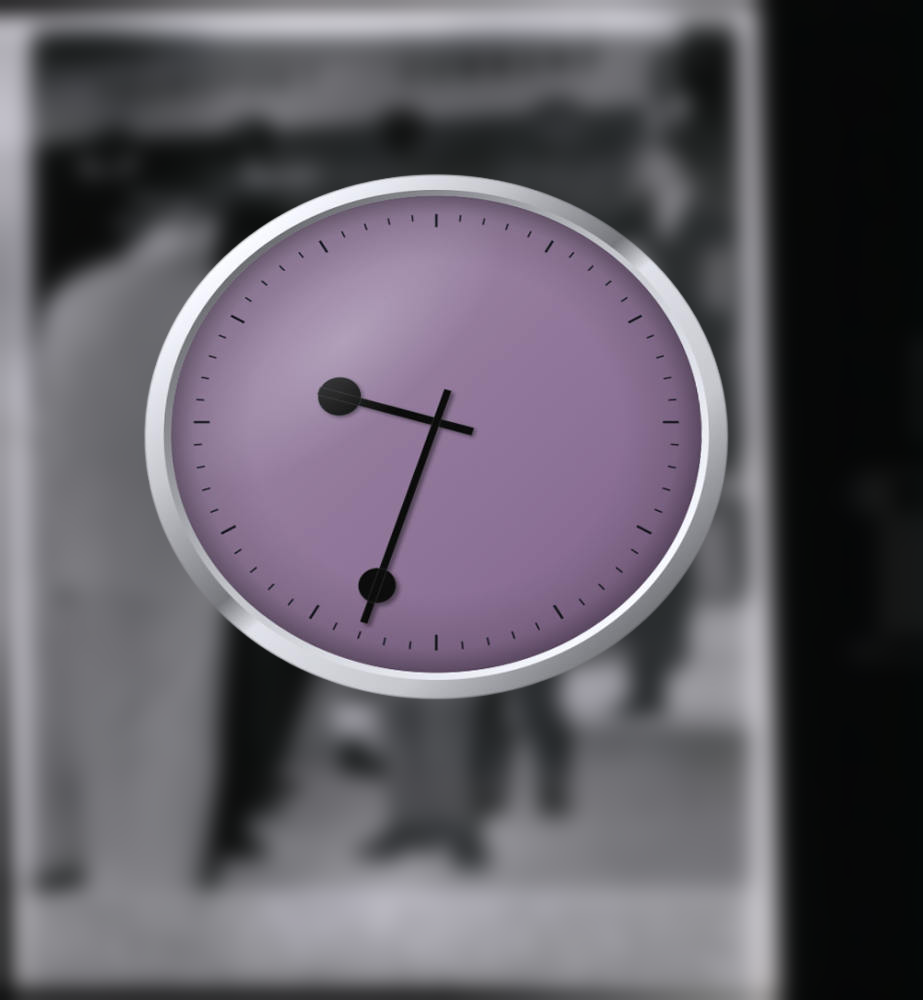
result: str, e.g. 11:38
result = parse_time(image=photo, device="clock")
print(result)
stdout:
9:33
